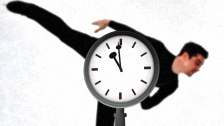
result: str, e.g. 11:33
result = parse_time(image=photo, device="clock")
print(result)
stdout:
10:59
